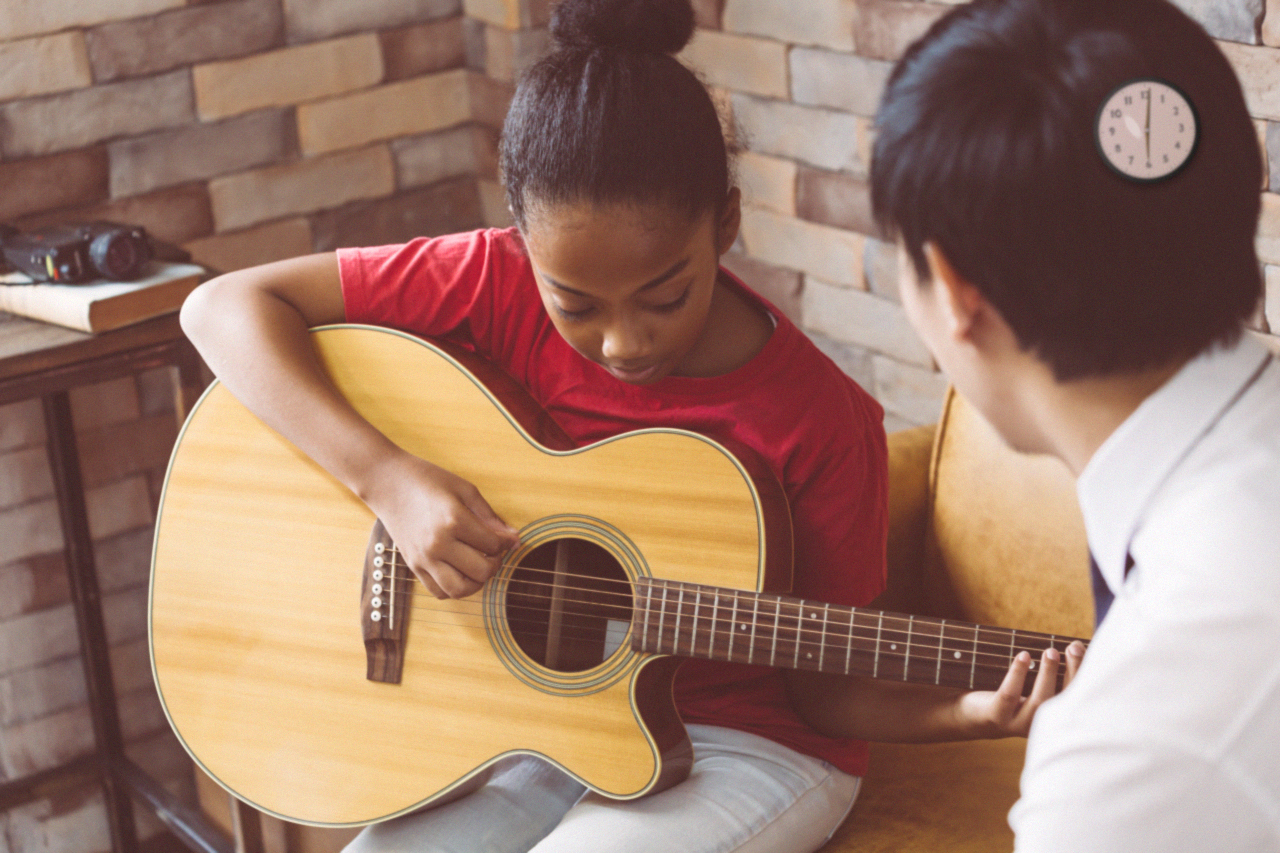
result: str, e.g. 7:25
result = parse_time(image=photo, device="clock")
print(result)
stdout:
6:01
